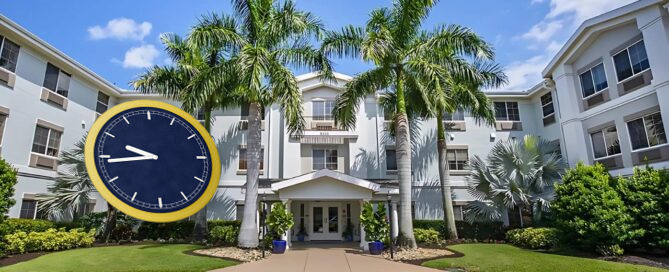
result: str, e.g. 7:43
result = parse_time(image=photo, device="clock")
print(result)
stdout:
9:44
